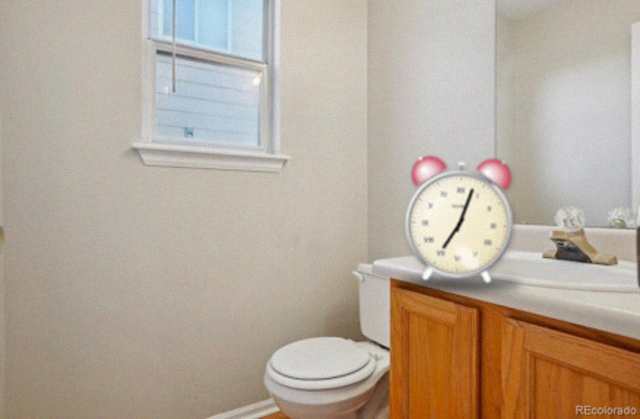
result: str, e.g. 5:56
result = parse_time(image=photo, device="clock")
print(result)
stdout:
7:03
